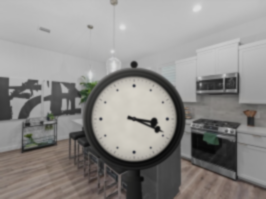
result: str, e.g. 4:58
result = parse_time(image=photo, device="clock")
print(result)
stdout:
3:19
